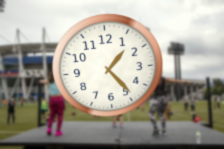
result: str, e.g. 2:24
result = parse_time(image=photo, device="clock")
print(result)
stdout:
1:24
